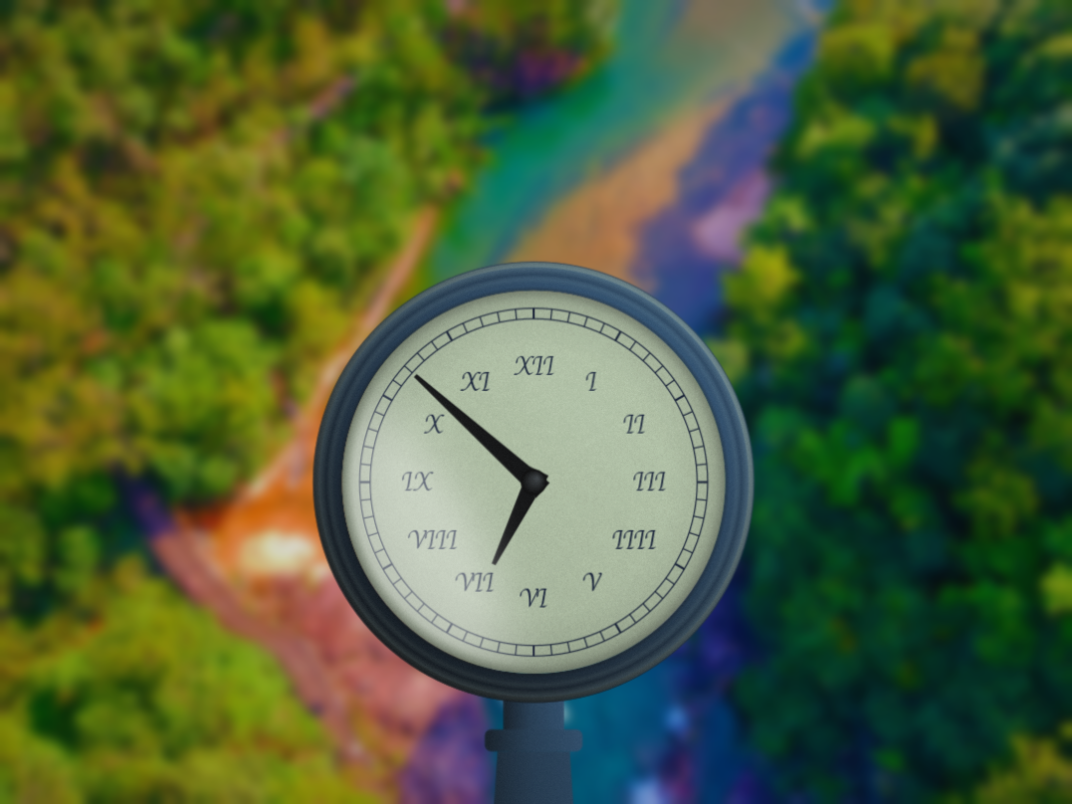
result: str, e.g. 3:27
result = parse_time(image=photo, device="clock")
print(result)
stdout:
6:52
